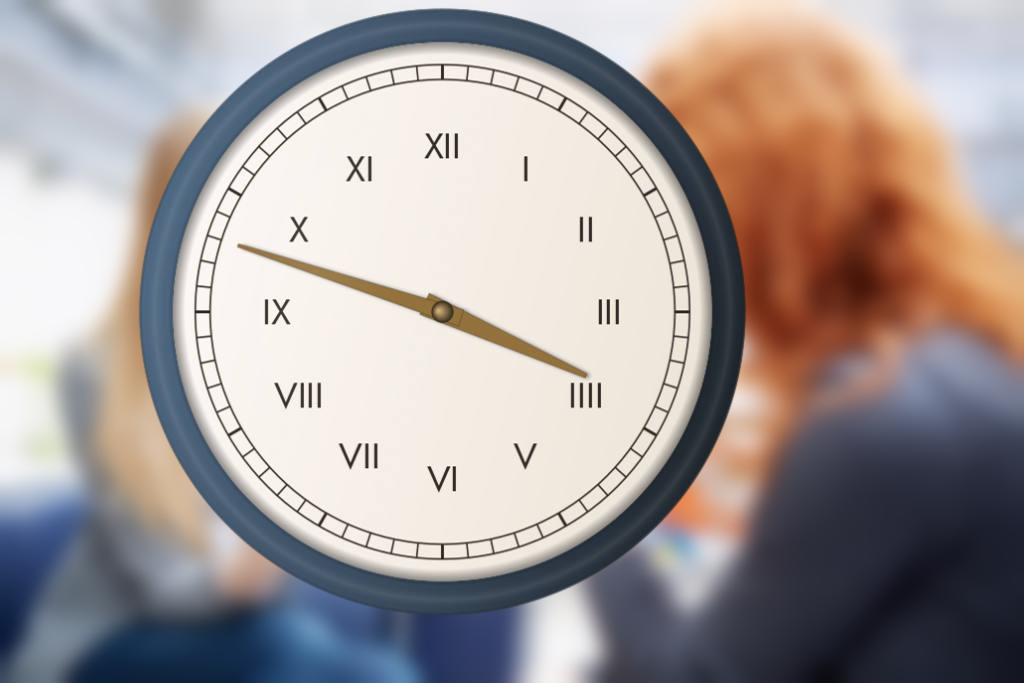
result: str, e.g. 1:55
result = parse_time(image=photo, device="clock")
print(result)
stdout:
3:48
